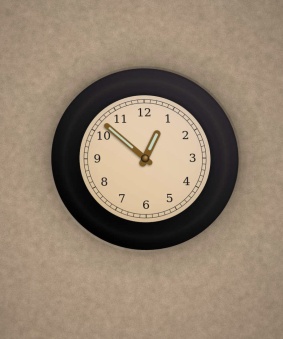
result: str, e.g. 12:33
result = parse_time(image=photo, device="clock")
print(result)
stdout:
12:52
